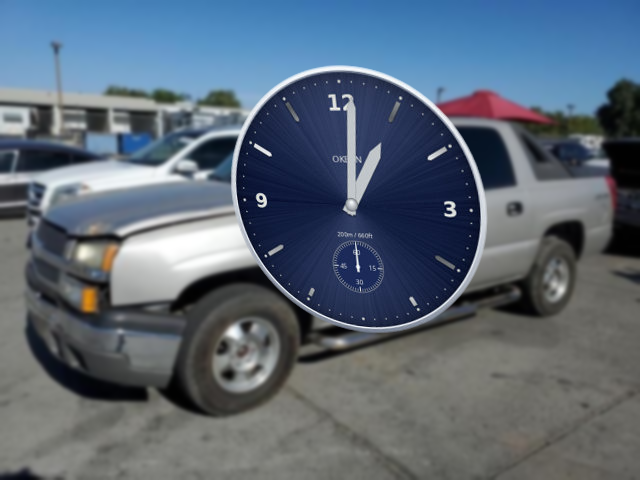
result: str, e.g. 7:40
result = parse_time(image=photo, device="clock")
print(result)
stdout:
1:01
